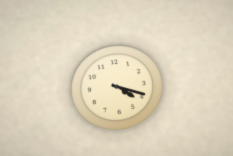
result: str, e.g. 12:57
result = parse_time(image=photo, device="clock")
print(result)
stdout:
4:19
